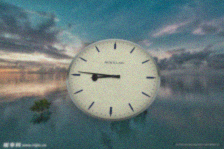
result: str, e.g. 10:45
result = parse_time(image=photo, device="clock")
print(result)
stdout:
8:46
